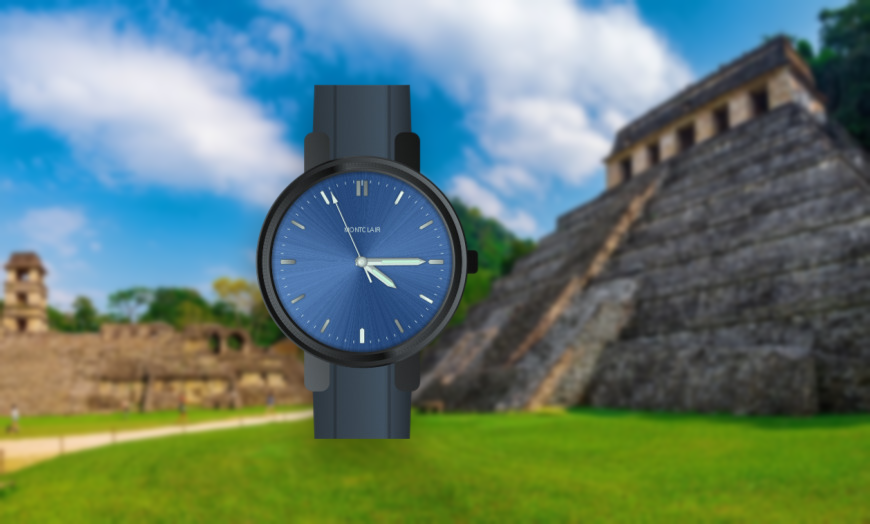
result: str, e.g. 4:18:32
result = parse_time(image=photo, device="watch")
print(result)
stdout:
4:14:56
